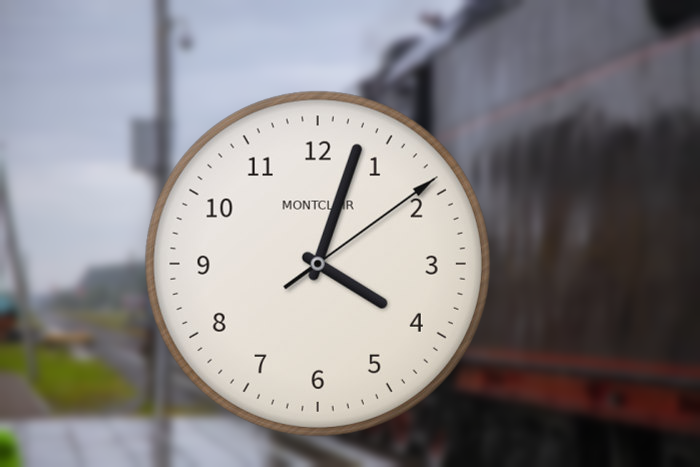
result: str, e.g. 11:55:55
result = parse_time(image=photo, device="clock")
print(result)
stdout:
4:03:09
